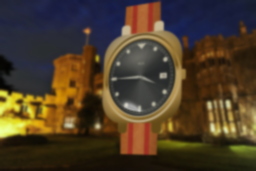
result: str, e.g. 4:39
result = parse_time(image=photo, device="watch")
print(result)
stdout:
3:45
